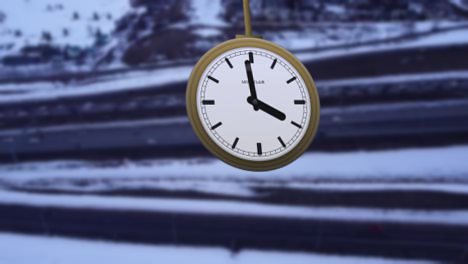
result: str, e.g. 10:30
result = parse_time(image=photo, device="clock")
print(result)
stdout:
3:59
